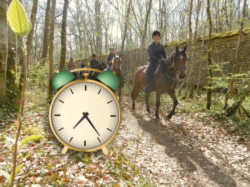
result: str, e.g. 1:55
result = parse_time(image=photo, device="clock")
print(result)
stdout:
7:24
